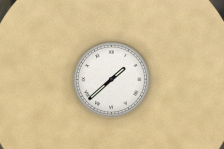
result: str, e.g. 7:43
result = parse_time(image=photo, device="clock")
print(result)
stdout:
1:38
